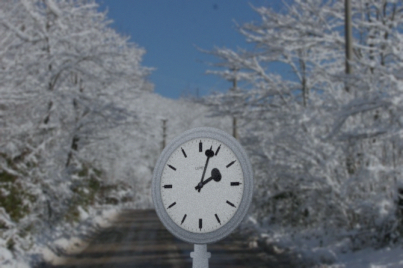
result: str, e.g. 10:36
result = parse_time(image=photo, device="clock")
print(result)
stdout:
2:03
